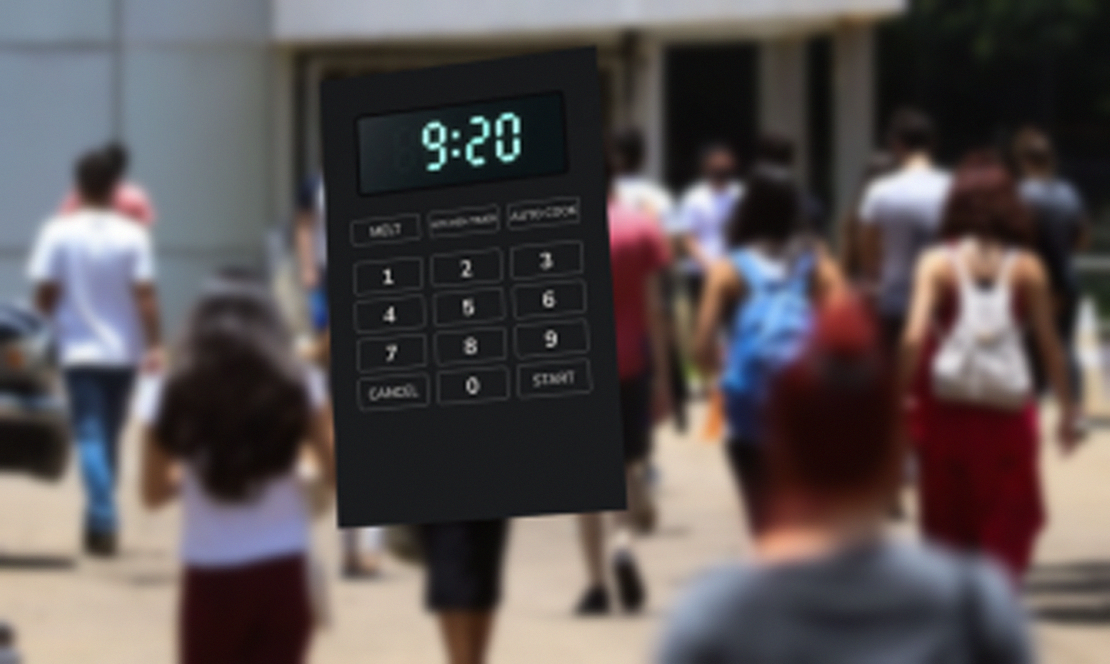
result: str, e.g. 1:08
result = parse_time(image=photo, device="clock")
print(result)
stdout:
9:20
